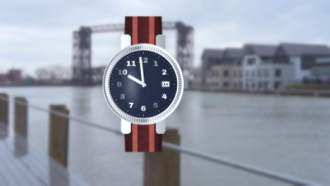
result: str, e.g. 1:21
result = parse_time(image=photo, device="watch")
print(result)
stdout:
9:59
